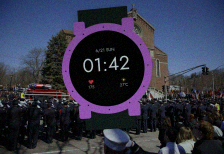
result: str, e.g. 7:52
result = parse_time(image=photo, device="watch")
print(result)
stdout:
1:42
